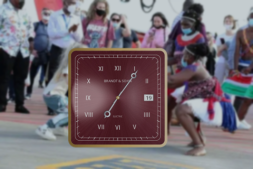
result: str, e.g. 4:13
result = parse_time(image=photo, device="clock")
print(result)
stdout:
7:06
